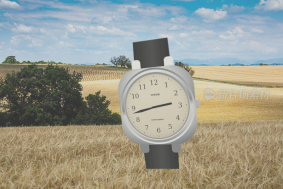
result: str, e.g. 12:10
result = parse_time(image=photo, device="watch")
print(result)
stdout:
2:43
